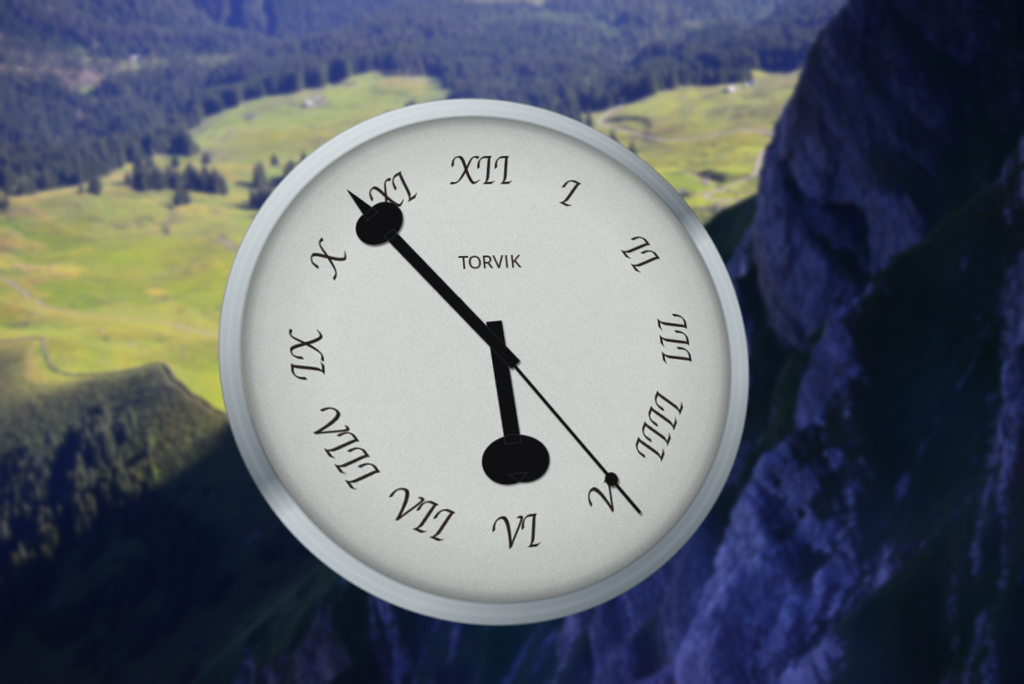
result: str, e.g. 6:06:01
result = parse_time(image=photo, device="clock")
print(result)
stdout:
5:53:24
